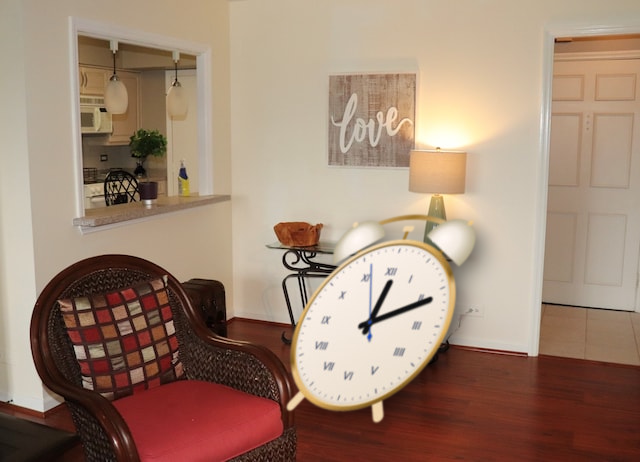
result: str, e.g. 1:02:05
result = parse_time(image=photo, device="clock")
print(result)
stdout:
12:10:56
